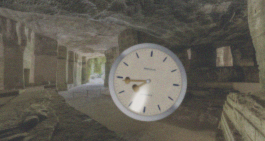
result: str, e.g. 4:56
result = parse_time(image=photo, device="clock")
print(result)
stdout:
7:44
